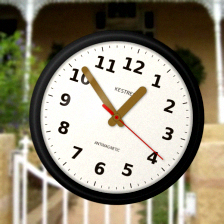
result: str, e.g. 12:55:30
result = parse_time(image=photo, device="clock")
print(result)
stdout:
12:51:19
